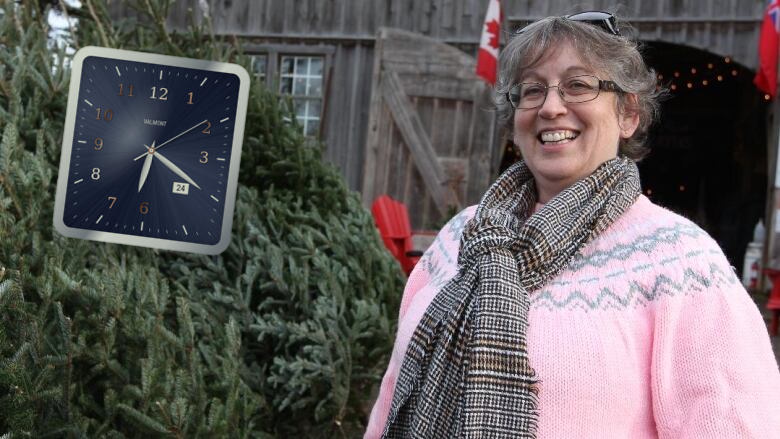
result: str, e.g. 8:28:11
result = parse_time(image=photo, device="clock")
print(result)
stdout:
6:20:09
